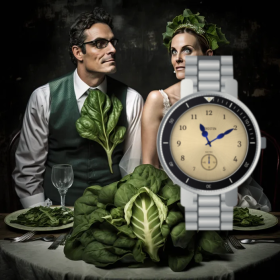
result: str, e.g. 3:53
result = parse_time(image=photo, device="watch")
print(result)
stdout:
11:10
